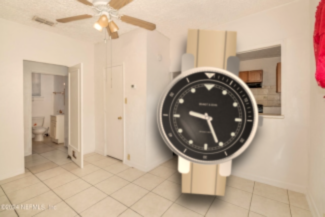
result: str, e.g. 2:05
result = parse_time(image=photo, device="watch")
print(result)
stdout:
9:26
